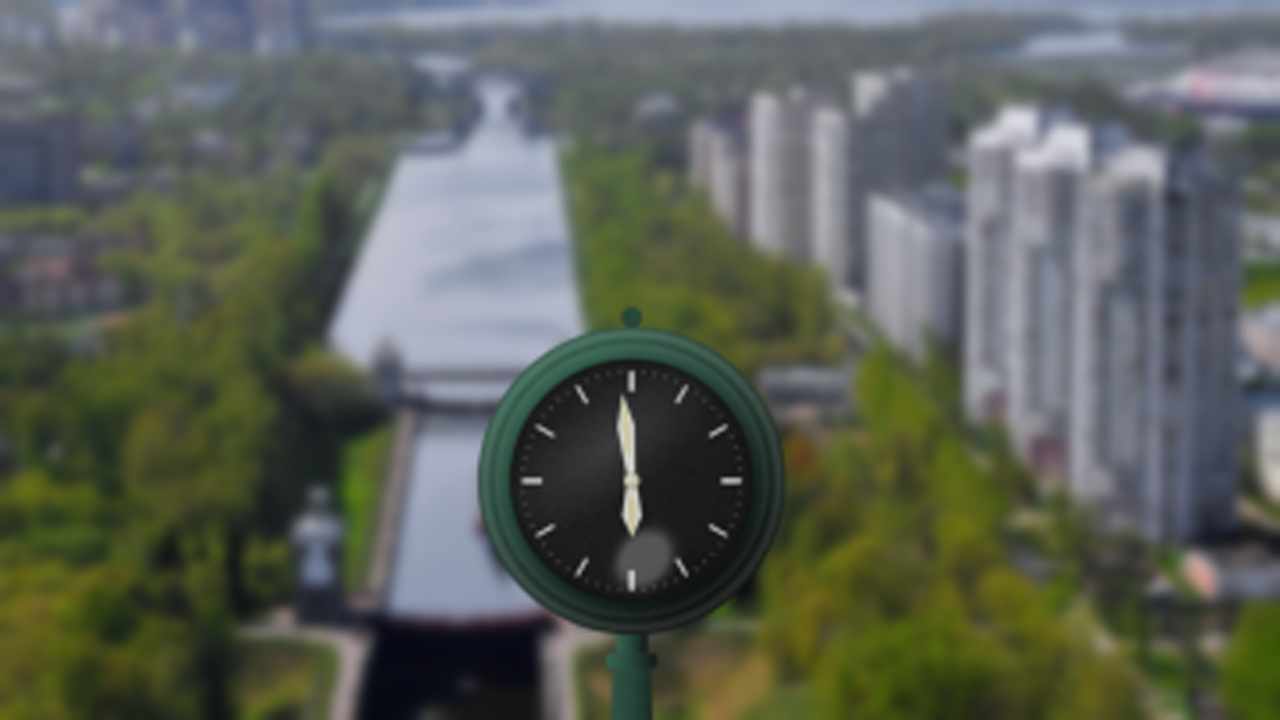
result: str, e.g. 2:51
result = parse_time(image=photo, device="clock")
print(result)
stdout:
5:59
